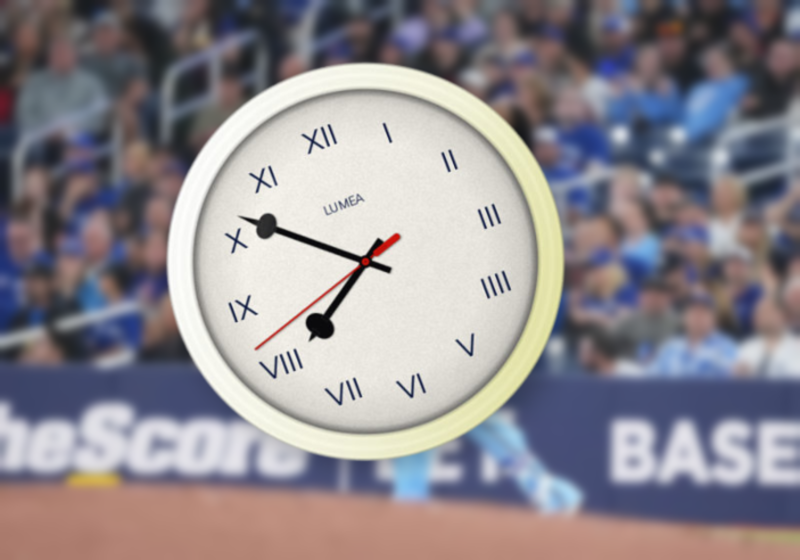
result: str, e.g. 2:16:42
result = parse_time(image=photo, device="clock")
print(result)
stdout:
7:51:42
